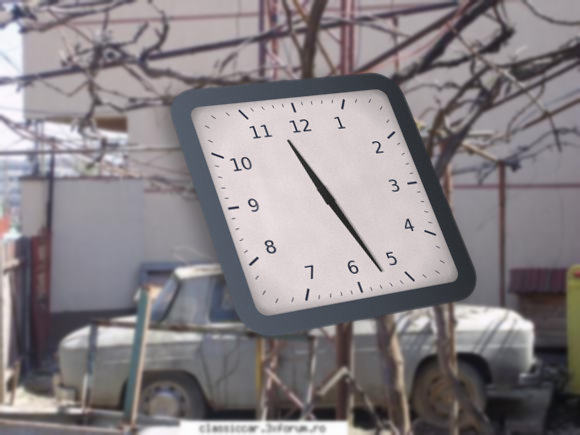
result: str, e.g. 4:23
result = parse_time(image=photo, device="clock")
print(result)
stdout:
11:27
